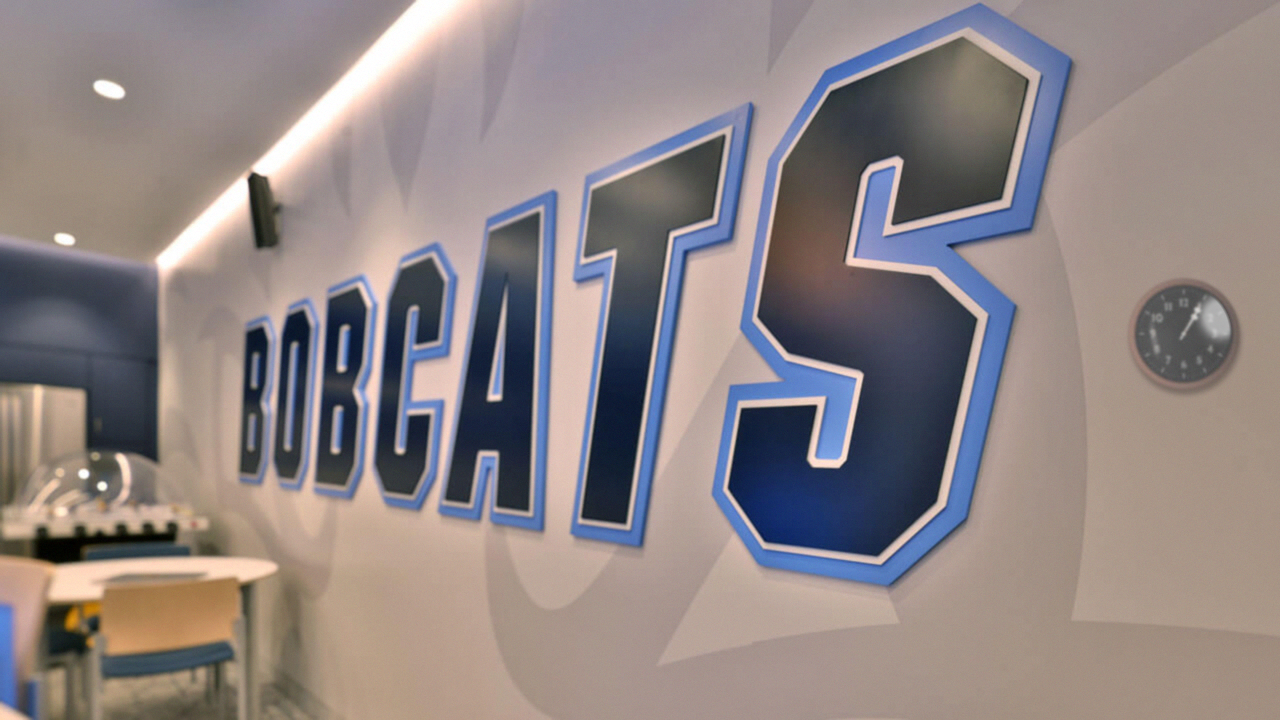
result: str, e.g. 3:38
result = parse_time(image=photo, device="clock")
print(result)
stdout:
1:05
